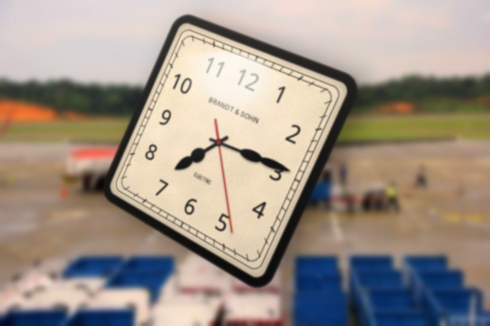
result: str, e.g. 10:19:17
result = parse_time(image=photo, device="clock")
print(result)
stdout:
7:14:24
